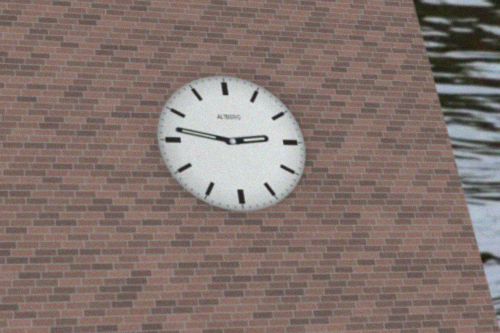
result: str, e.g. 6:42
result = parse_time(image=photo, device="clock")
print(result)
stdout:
2:47
